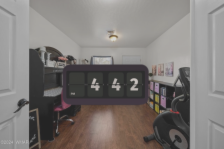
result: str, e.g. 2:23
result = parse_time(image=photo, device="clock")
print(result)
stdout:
4:42
